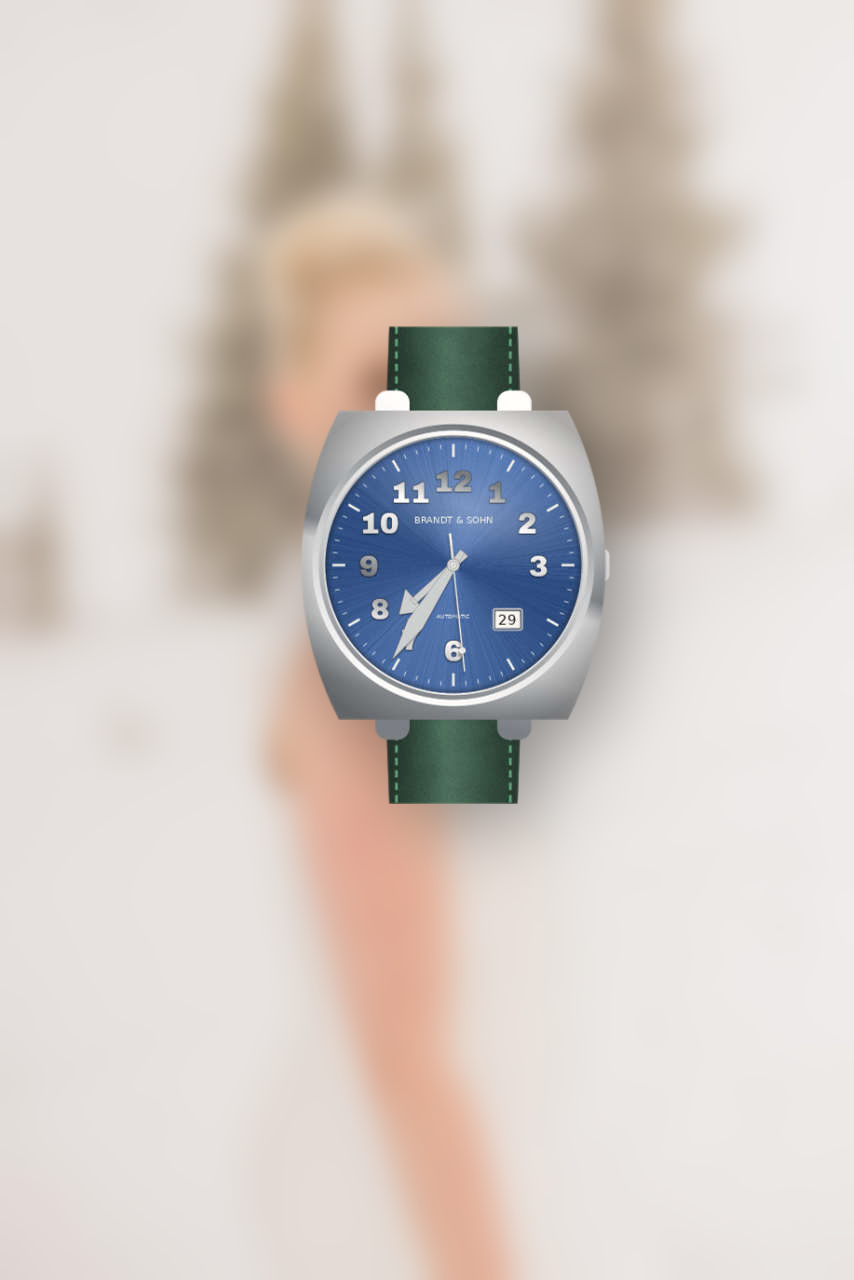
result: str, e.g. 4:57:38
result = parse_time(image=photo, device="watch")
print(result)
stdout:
7:35:29
